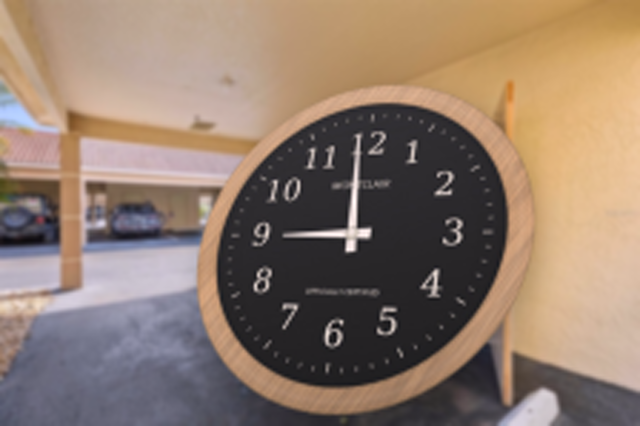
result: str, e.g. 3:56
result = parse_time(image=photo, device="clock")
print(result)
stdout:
8:59
